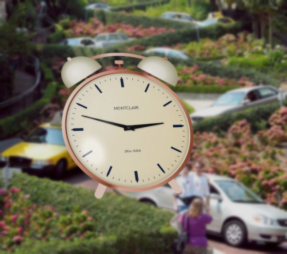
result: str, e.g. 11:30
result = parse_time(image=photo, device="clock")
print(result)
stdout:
2:48
